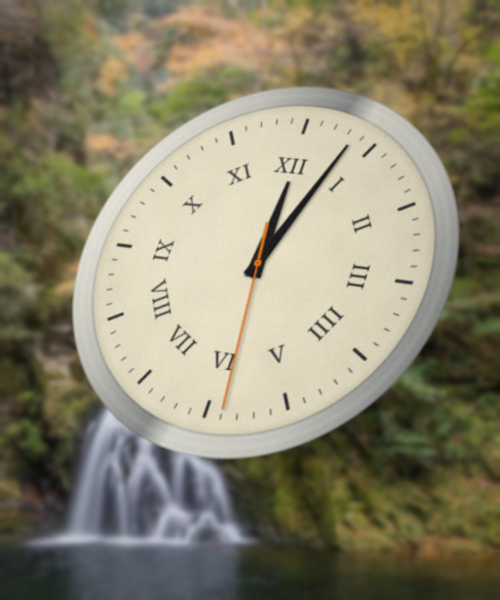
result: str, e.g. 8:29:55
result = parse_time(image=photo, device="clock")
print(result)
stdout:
12:03:29
